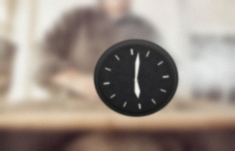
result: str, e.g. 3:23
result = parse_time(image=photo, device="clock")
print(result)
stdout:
6:02
